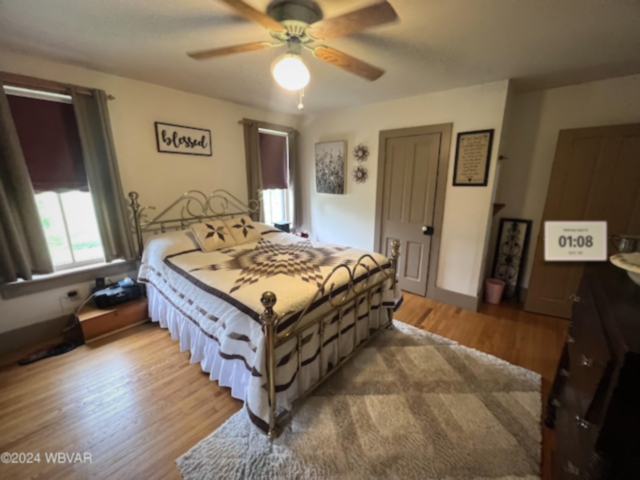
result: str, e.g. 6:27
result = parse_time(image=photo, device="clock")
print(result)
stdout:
1:08
